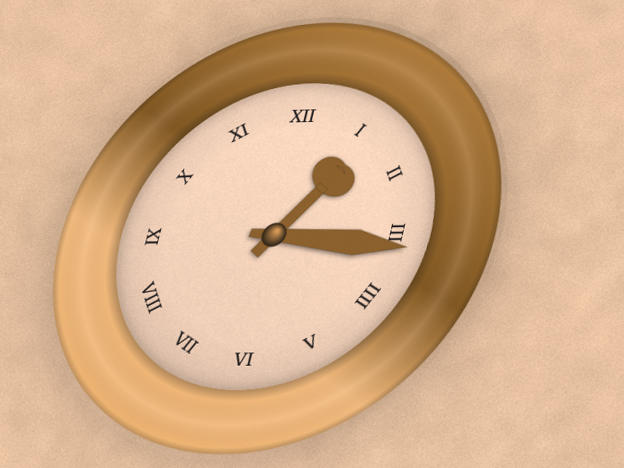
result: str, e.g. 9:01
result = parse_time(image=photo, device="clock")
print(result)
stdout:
1:16
